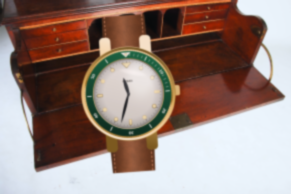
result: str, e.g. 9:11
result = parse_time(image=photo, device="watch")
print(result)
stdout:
11:33
